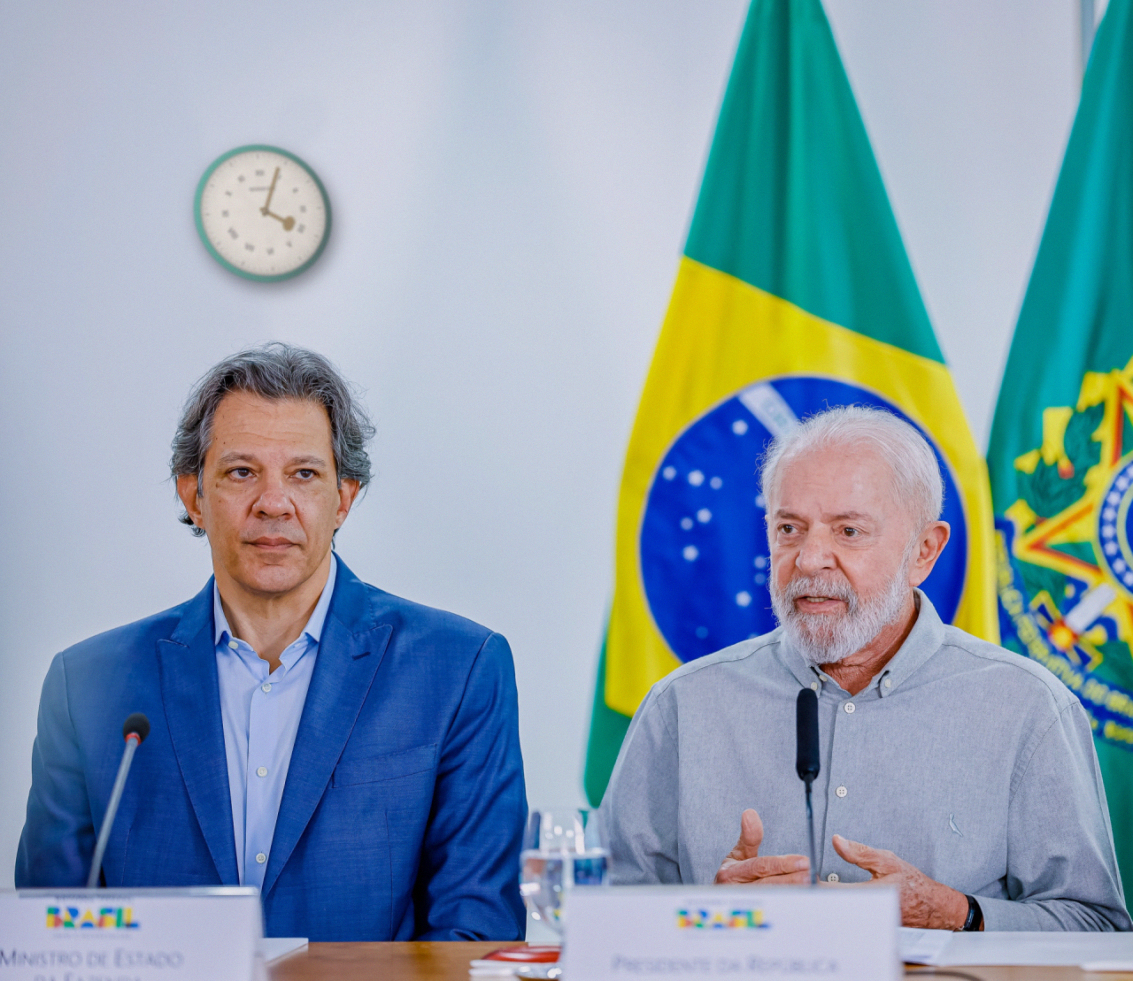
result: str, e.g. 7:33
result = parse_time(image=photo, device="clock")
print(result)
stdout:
4:04
